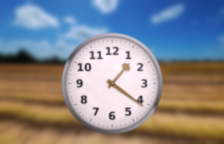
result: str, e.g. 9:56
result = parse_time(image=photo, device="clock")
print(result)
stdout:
1:21
